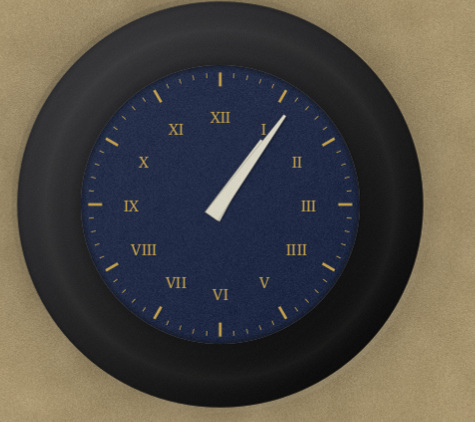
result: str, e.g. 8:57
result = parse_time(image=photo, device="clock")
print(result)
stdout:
1:06
